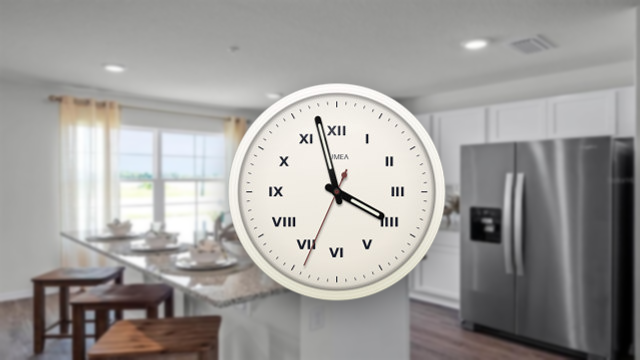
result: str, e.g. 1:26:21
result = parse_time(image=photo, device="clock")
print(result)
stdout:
3:57:34
